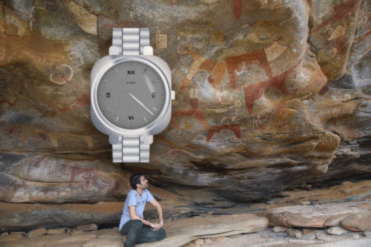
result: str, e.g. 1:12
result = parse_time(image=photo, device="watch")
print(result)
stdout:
4:22
